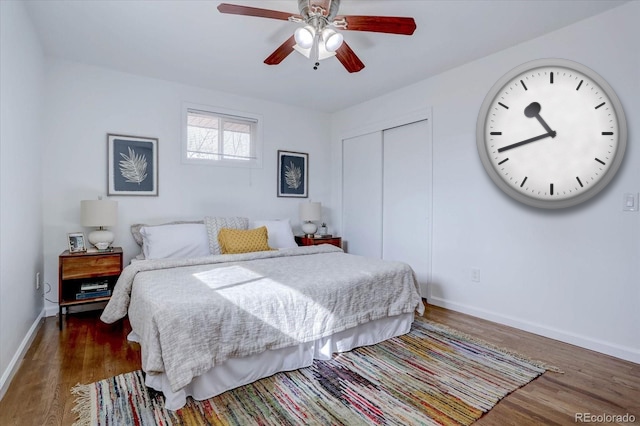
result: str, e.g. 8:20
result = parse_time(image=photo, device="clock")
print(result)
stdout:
10:42
